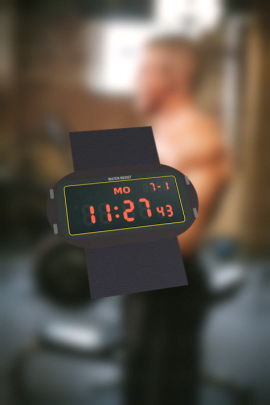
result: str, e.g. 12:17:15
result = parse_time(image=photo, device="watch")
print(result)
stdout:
11:27:43
